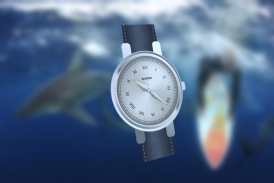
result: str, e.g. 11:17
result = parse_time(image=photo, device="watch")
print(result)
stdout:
10:22
